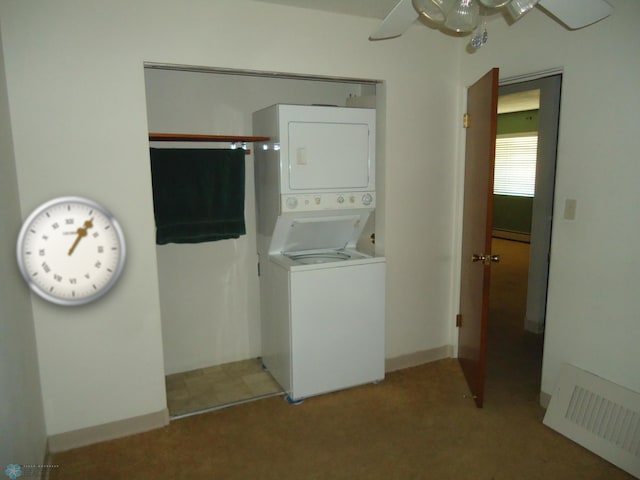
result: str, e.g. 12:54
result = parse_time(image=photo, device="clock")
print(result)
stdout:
1:06
